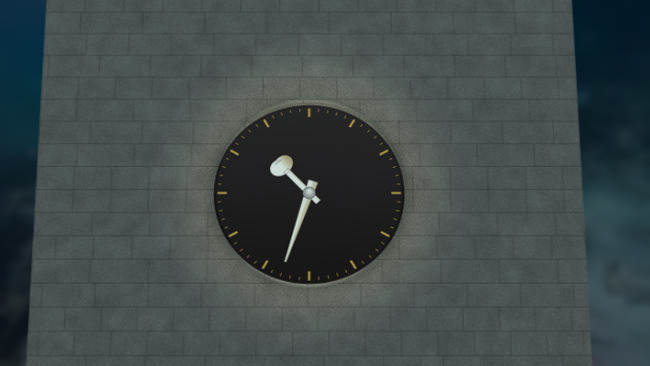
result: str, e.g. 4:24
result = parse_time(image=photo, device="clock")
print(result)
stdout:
10:33
